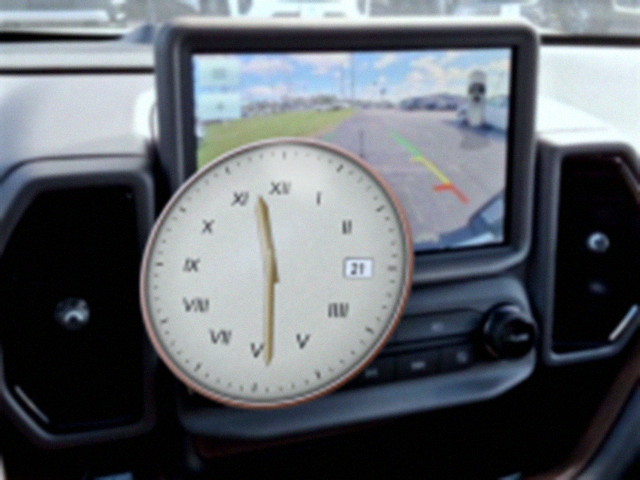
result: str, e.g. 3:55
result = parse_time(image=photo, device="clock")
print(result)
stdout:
11:29
